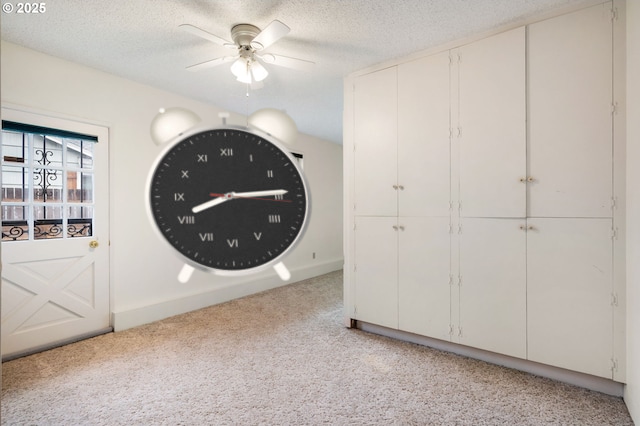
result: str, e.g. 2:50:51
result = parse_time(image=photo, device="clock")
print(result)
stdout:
8:14:16
